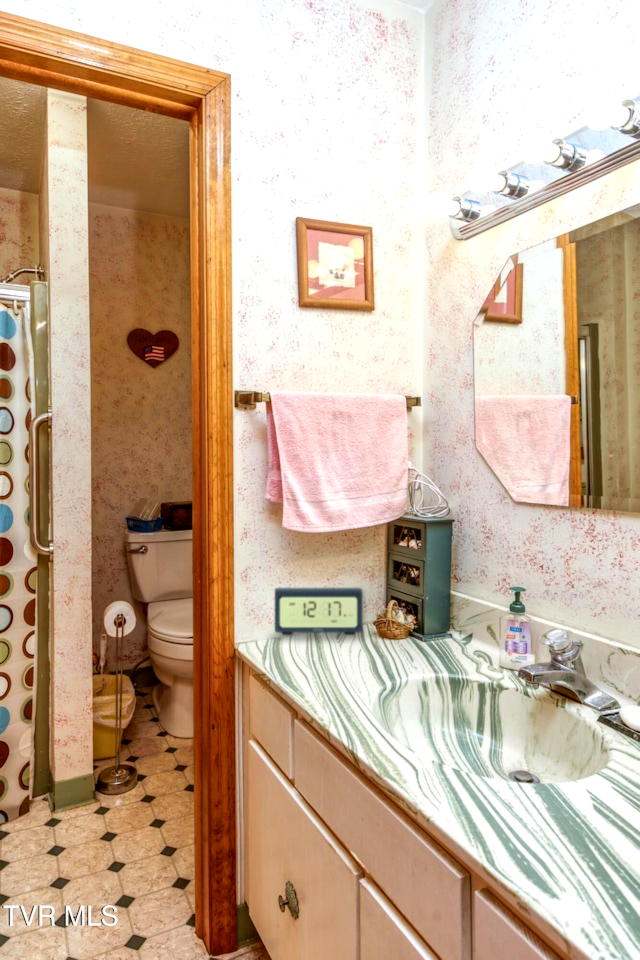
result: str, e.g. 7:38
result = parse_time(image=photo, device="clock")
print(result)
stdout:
12:17
